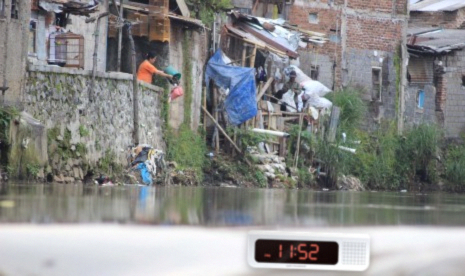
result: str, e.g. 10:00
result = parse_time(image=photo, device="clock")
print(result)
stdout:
11:52
